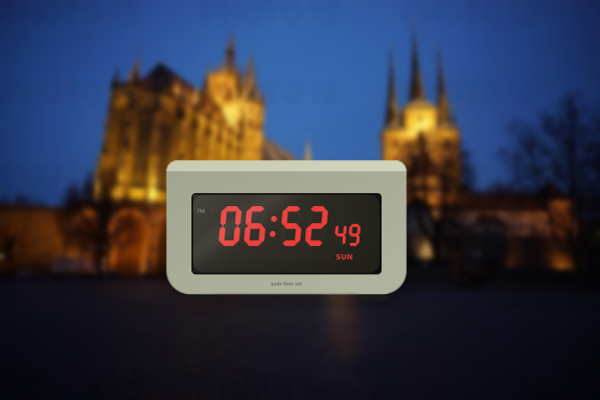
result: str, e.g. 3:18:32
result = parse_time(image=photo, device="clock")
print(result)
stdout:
6:52:49
